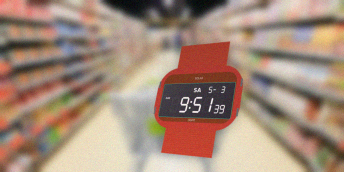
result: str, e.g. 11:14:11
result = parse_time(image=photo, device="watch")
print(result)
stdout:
9:51:39
